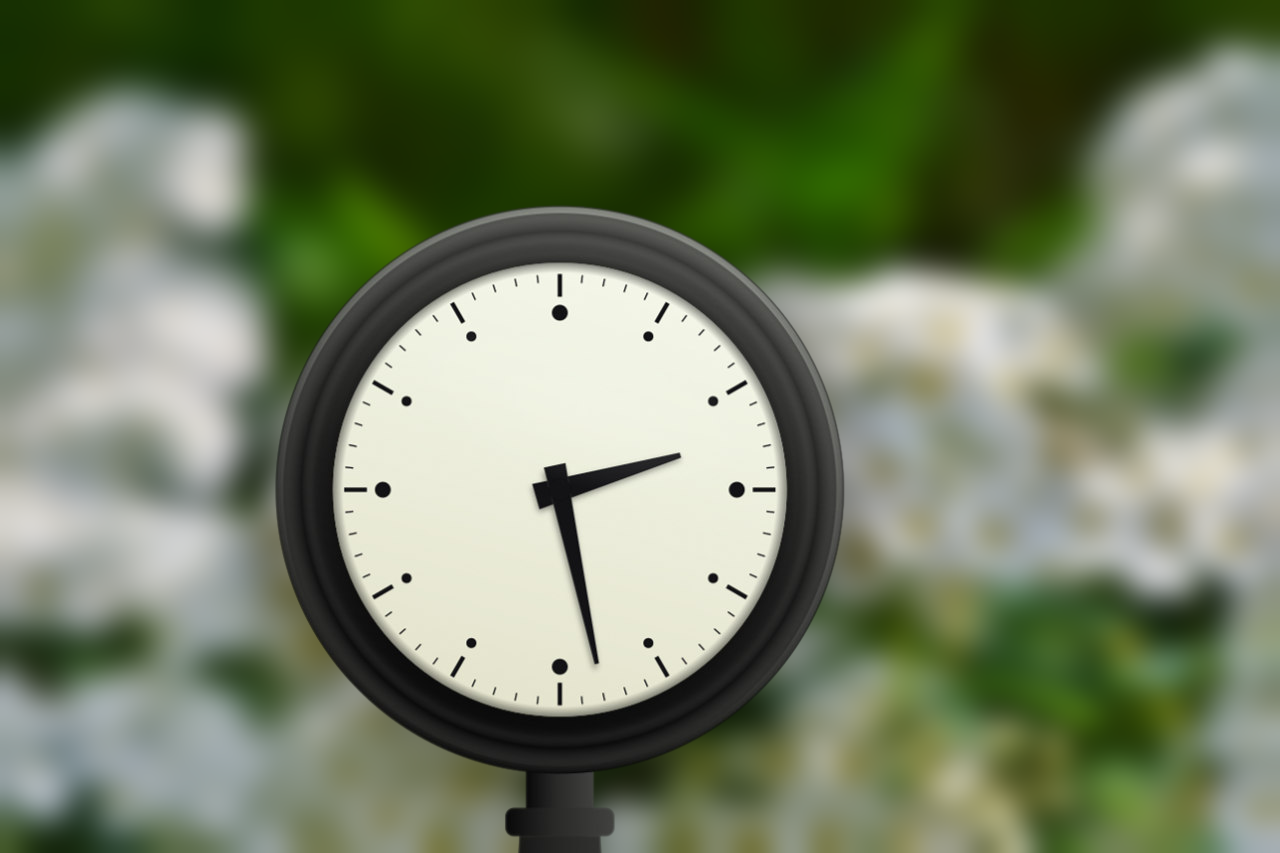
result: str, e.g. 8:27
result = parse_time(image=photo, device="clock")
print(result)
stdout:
2:28
